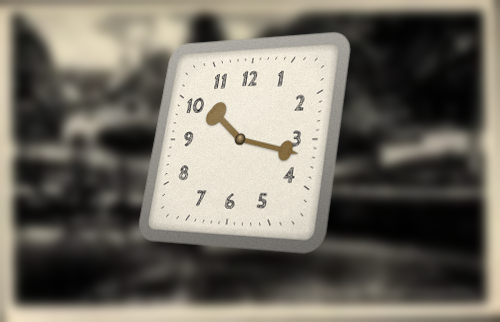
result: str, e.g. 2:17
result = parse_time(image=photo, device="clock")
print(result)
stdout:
10:17
